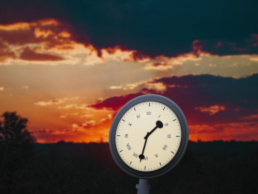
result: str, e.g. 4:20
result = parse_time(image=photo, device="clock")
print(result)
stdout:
1:32
